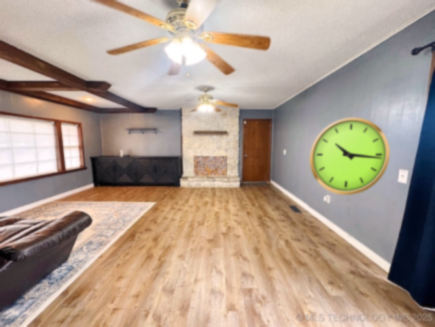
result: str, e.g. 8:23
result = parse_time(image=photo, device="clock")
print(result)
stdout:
10:16
